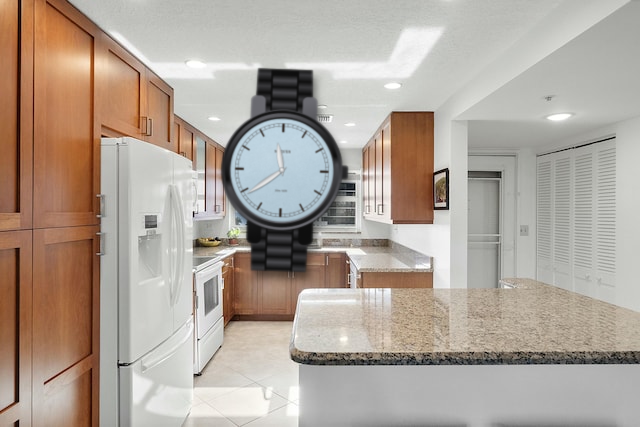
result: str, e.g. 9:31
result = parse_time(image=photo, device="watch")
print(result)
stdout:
11:39
